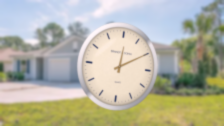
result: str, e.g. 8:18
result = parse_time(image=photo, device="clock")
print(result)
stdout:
12:10
